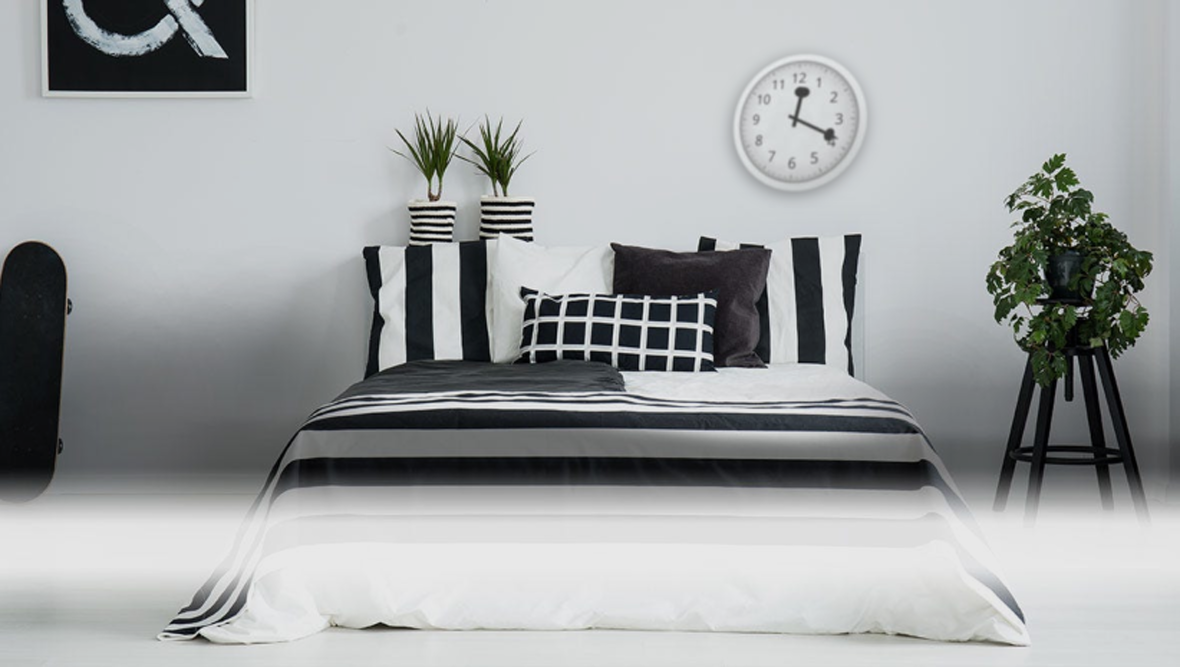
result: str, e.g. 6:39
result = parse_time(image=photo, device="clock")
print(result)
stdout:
12:19
